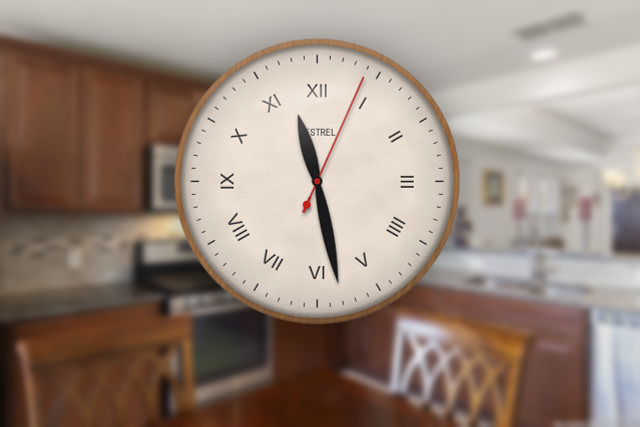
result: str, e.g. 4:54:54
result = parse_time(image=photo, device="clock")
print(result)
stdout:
11:28:04
